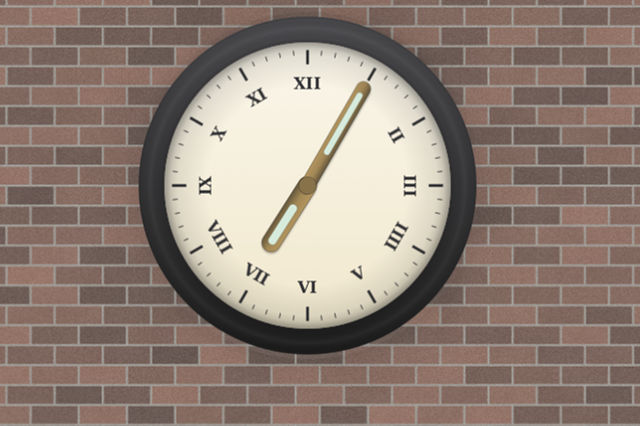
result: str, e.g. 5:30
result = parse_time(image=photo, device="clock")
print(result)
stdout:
7:05
